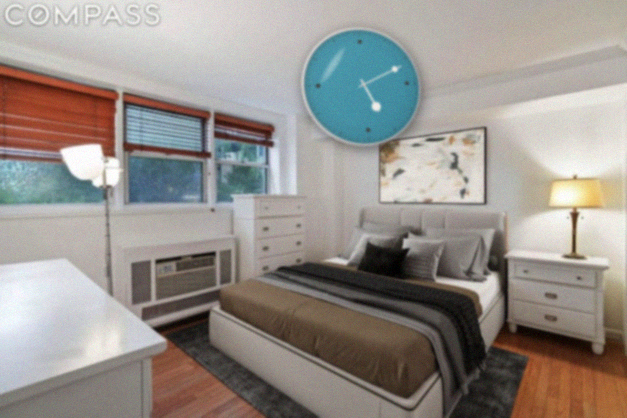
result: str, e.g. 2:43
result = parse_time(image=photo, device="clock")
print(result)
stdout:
5:11
